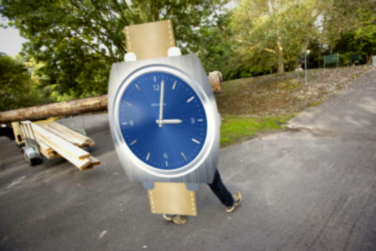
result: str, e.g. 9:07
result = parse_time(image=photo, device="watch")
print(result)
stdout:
3:02
